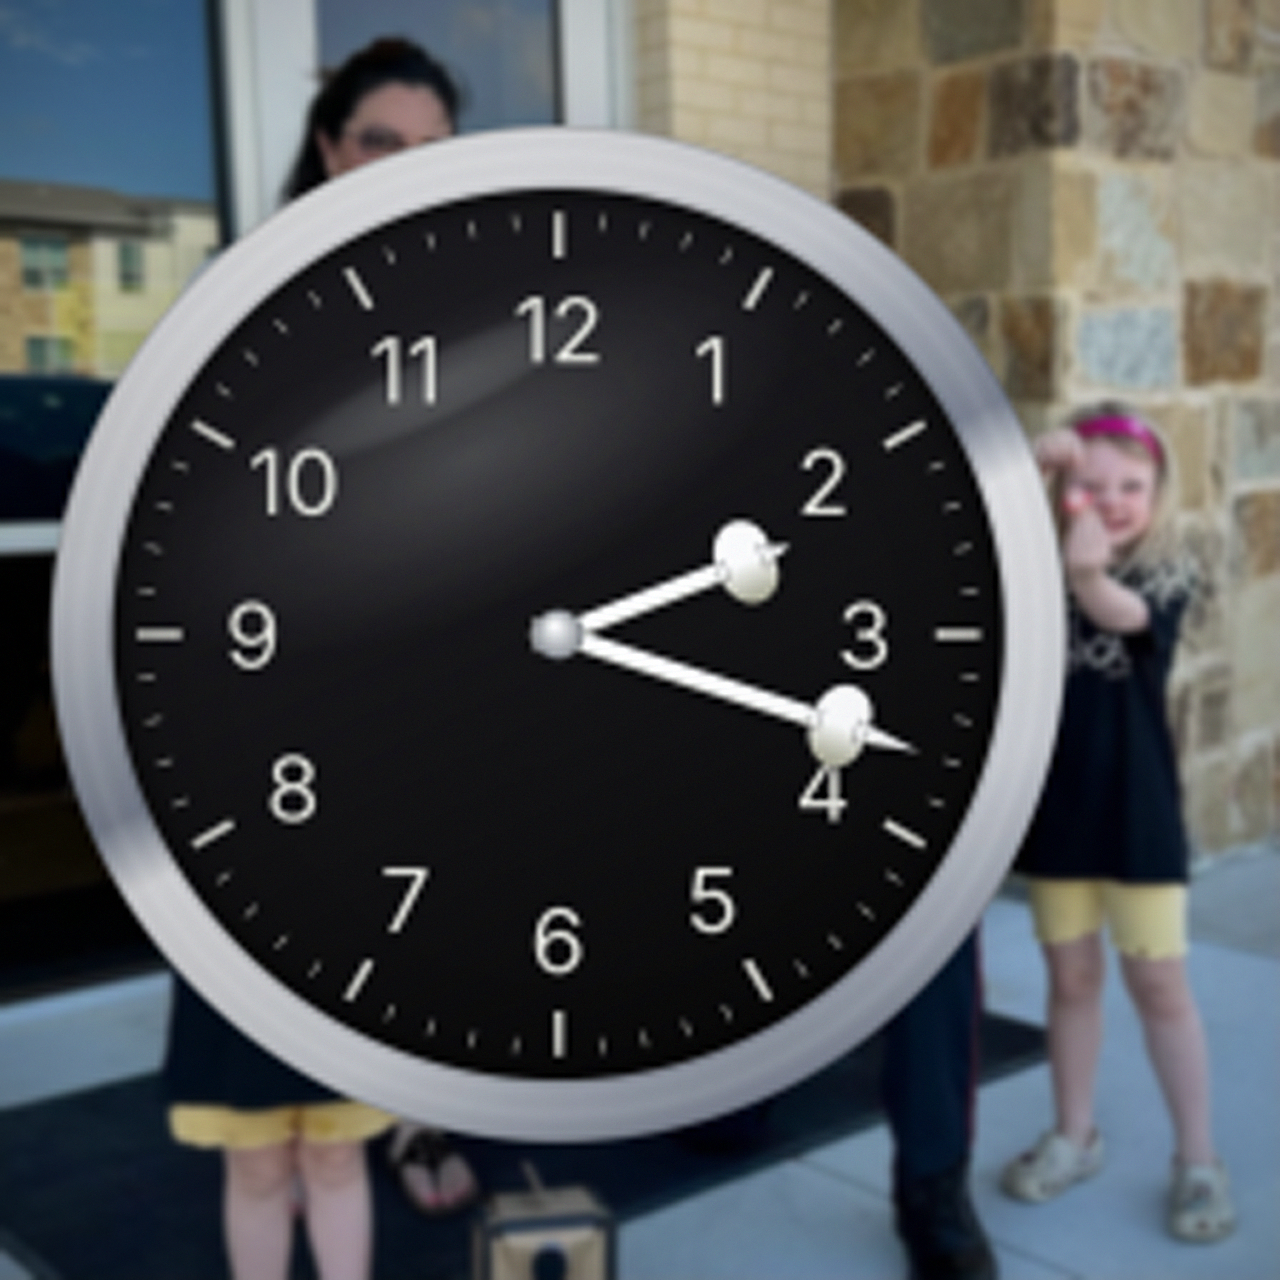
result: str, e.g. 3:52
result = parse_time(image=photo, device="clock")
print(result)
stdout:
2:18
